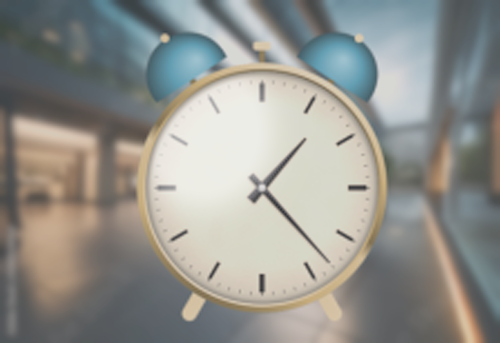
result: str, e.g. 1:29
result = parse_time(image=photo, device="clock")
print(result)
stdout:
1:23
